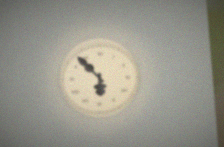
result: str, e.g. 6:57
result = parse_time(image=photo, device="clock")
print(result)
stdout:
5:53
